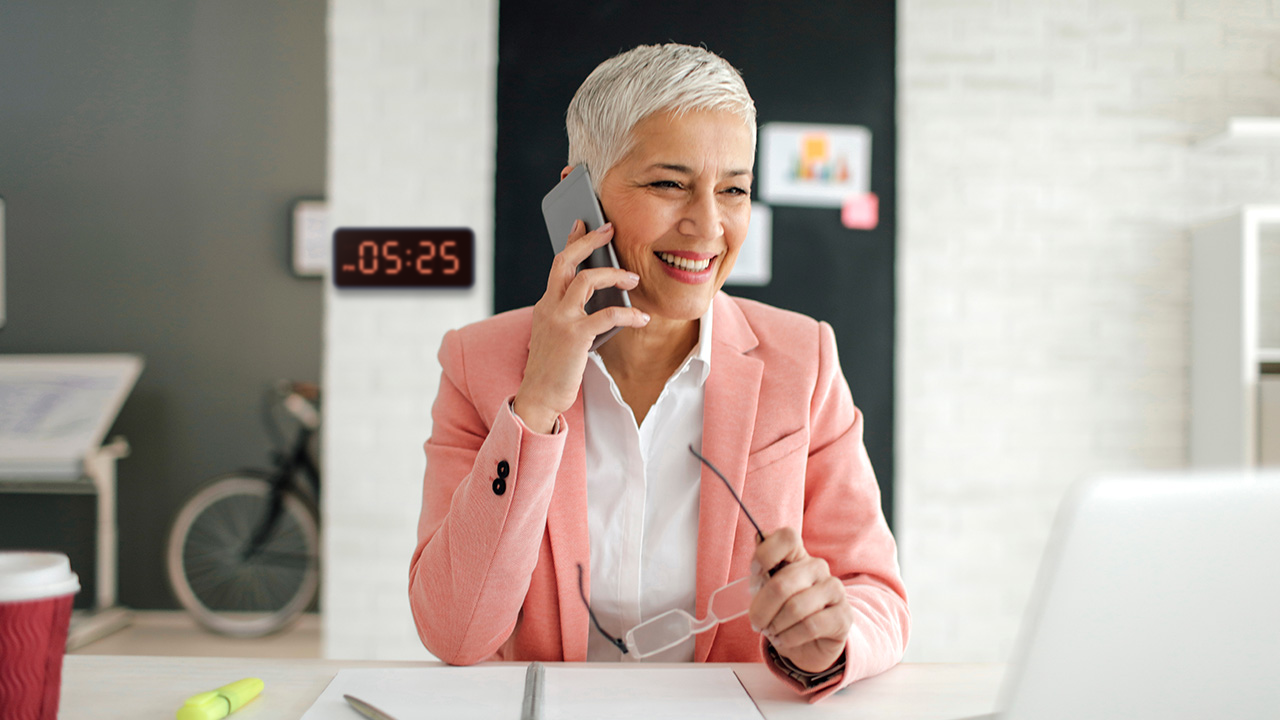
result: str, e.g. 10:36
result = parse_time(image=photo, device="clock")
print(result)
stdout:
5:25
